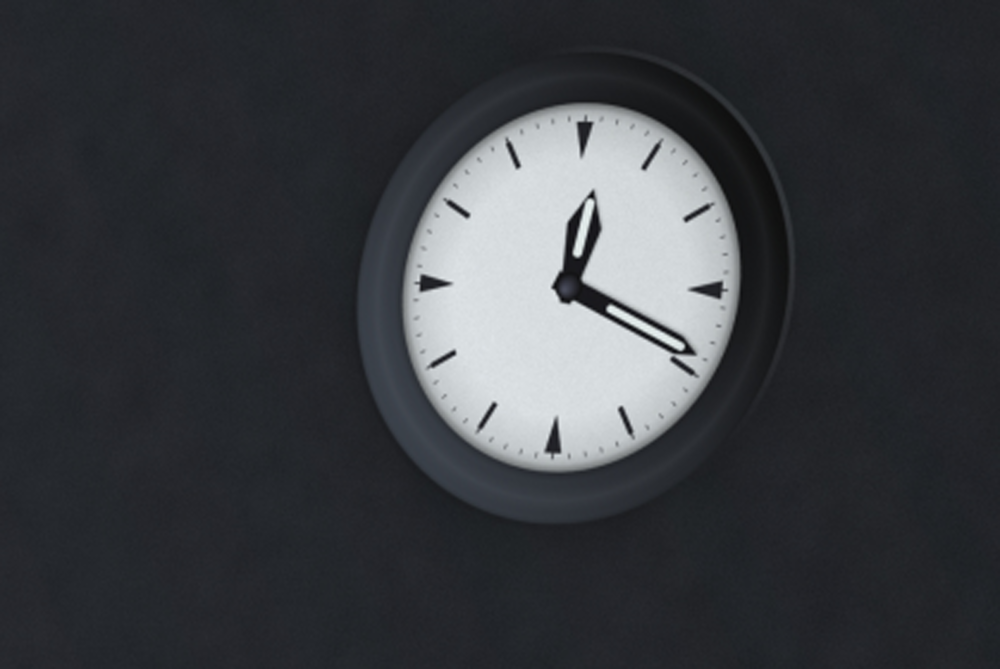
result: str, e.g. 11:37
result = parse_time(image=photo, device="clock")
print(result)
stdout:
12:19
